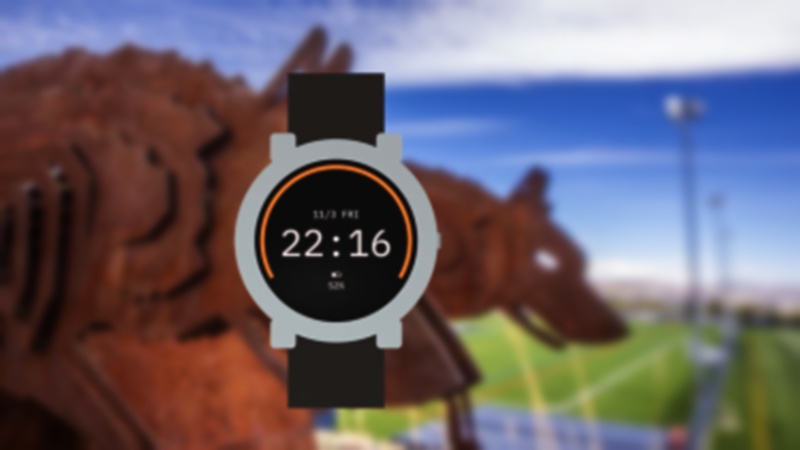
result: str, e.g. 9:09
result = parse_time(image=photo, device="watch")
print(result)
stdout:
22:16
